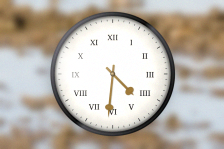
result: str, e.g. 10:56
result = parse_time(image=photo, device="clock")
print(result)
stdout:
4:31
